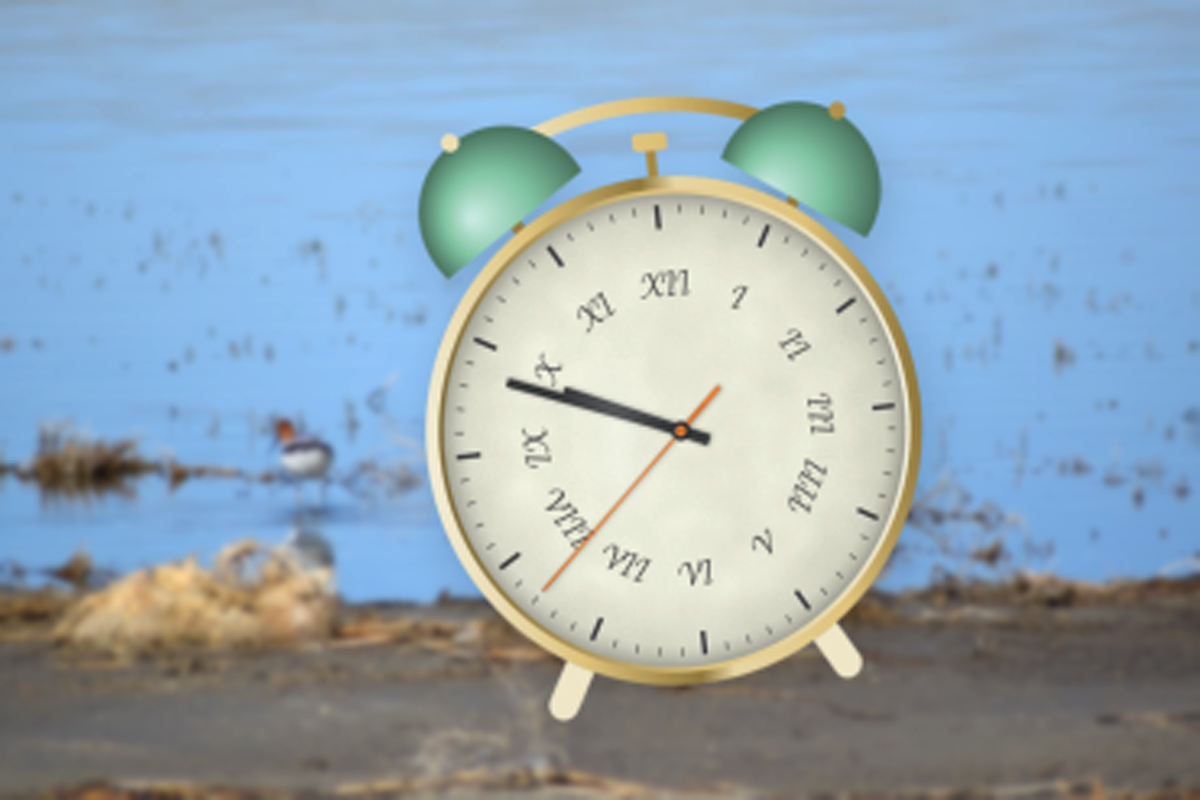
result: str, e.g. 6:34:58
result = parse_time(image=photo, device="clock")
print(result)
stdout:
9:48:38
